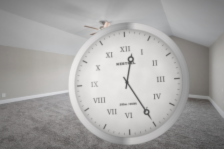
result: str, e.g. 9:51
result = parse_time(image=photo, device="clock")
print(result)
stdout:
12:25
